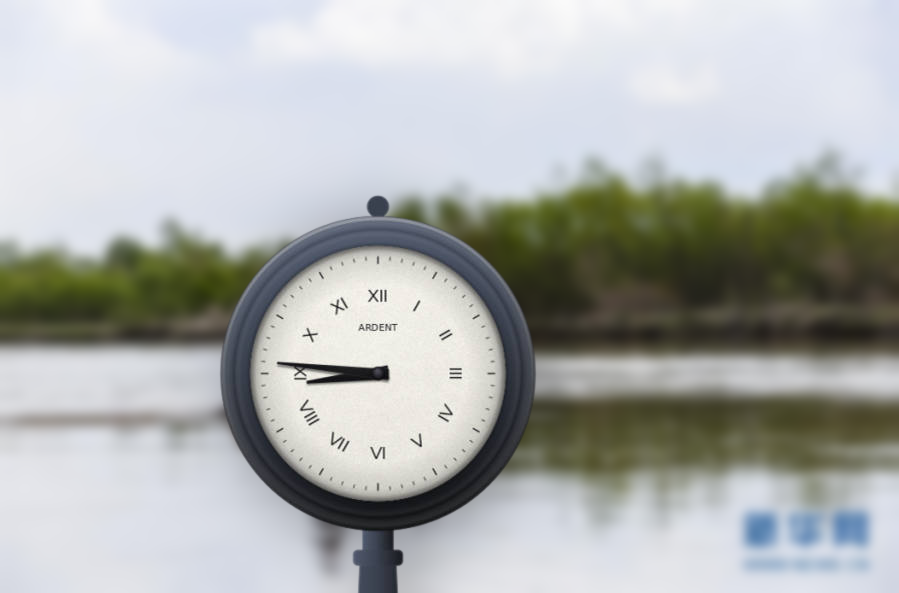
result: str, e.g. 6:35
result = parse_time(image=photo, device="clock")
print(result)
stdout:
8:46
